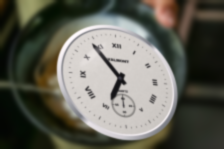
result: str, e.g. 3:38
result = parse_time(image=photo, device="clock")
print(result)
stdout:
6:54
